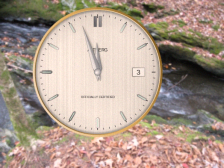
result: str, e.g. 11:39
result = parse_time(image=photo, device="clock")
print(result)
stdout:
11:57
